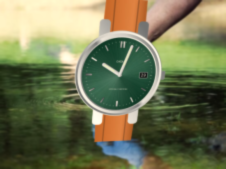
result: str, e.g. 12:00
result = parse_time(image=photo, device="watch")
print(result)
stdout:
10:03
